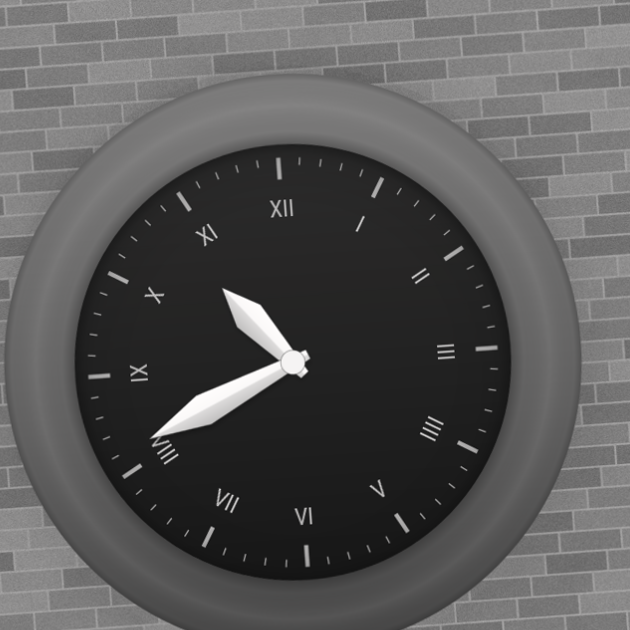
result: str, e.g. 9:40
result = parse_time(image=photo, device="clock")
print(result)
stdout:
10:41
